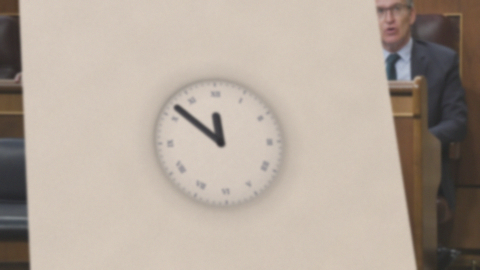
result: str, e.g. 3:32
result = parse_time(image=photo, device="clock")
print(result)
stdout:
11:52
